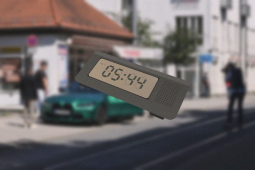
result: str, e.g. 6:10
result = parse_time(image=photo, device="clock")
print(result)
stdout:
5:44
